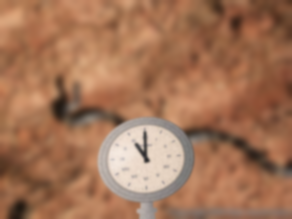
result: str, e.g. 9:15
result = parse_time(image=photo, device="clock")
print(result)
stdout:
11:00
